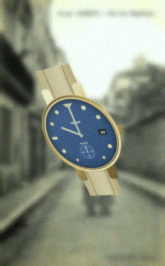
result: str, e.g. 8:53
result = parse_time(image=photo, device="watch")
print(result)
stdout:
10:00
